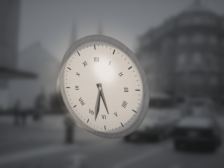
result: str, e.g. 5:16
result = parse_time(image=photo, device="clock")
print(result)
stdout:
5:33
